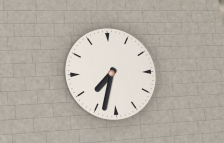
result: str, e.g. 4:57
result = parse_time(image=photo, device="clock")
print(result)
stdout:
7:33
